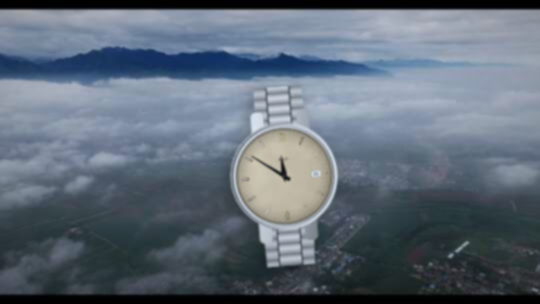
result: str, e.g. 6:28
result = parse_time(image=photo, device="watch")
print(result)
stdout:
11:51
